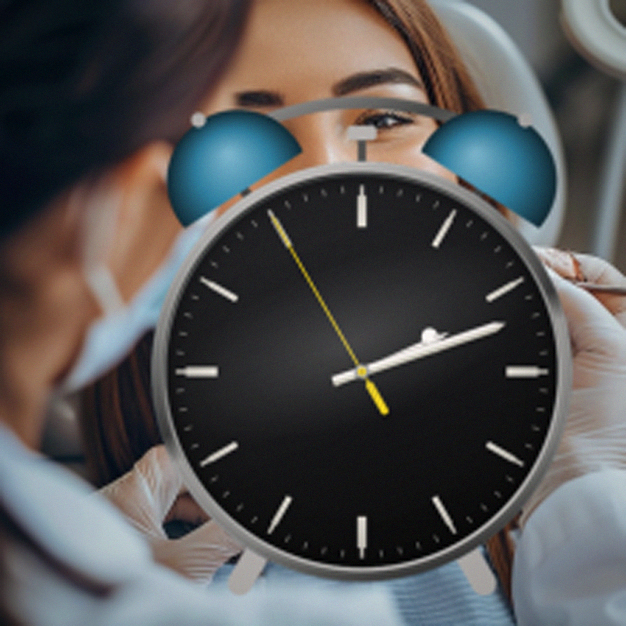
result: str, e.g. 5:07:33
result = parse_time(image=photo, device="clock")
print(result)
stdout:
2:11:55
